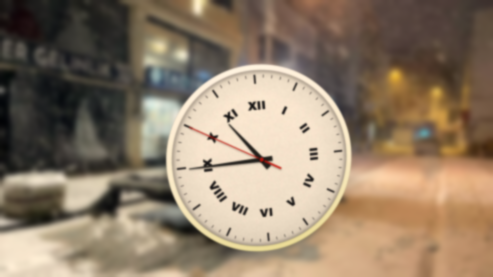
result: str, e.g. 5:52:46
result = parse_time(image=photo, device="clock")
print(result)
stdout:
10:44:50
